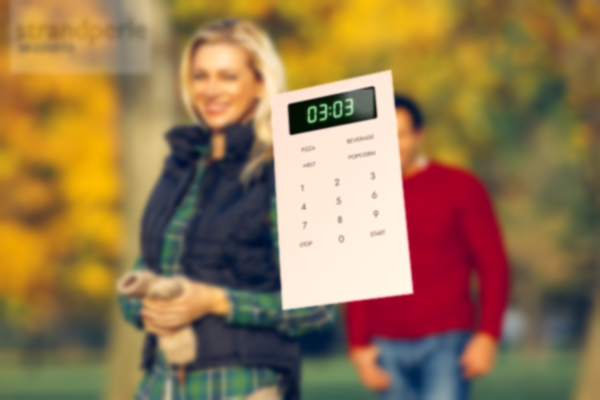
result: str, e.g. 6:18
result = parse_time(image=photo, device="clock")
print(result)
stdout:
3:03
